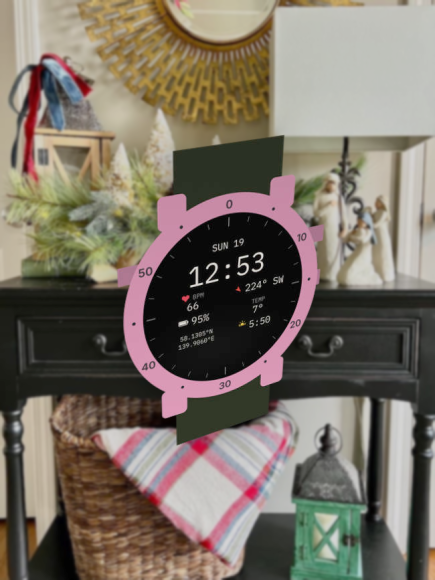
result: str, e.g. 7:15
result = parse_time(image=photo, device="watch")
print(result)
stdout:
12:53
